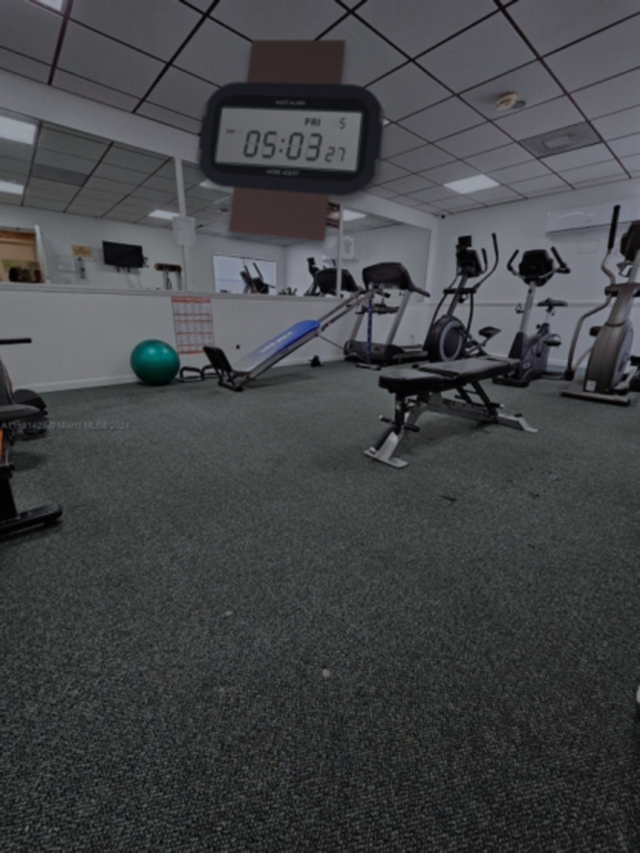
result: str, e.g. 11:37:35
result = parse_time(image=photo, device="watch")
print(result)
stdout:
5:03:27
